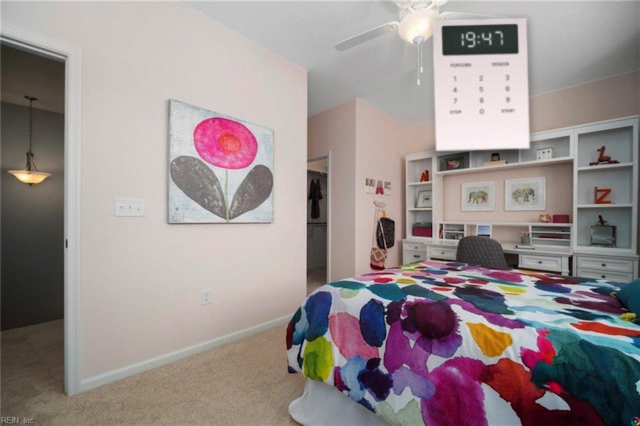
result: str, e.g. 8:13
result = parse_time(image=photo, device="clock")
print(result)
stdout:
19:47
